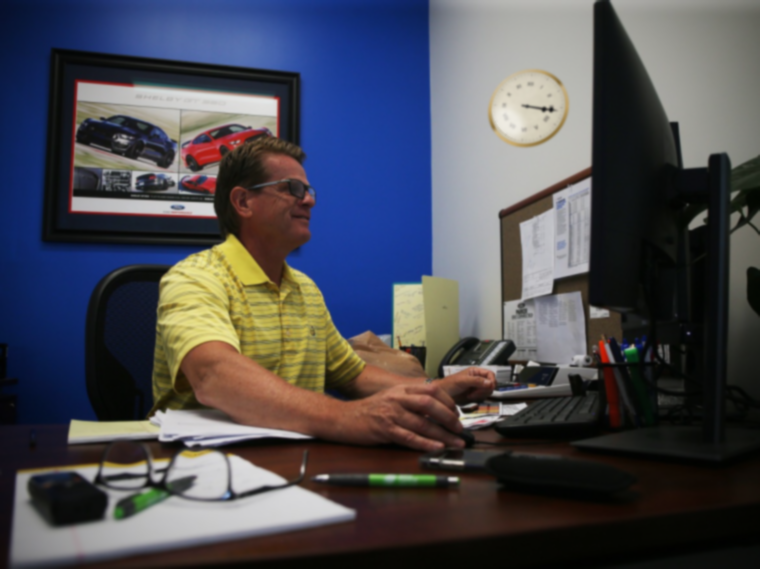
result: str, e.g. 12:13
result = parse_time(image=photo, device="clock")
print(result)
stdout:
3:16
